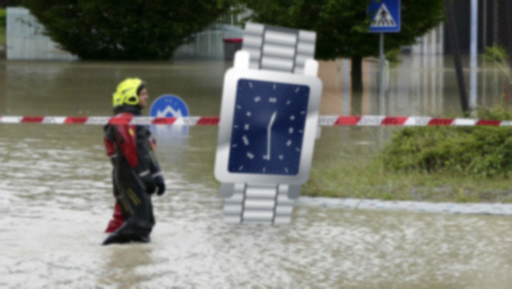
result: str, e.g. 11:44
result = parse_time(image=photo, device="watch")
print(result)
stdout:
12:29
